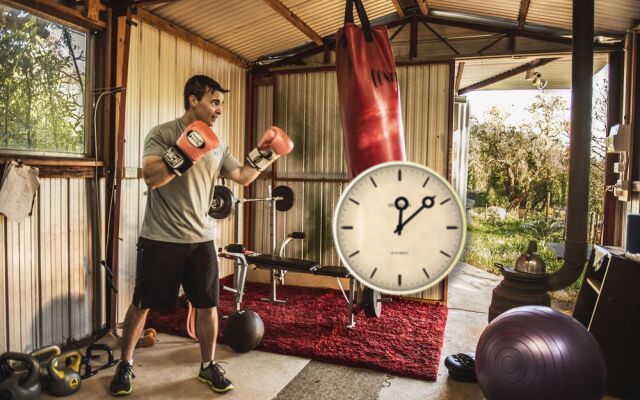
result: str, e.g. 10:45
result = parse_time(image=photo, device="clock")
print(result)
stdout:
12:08
